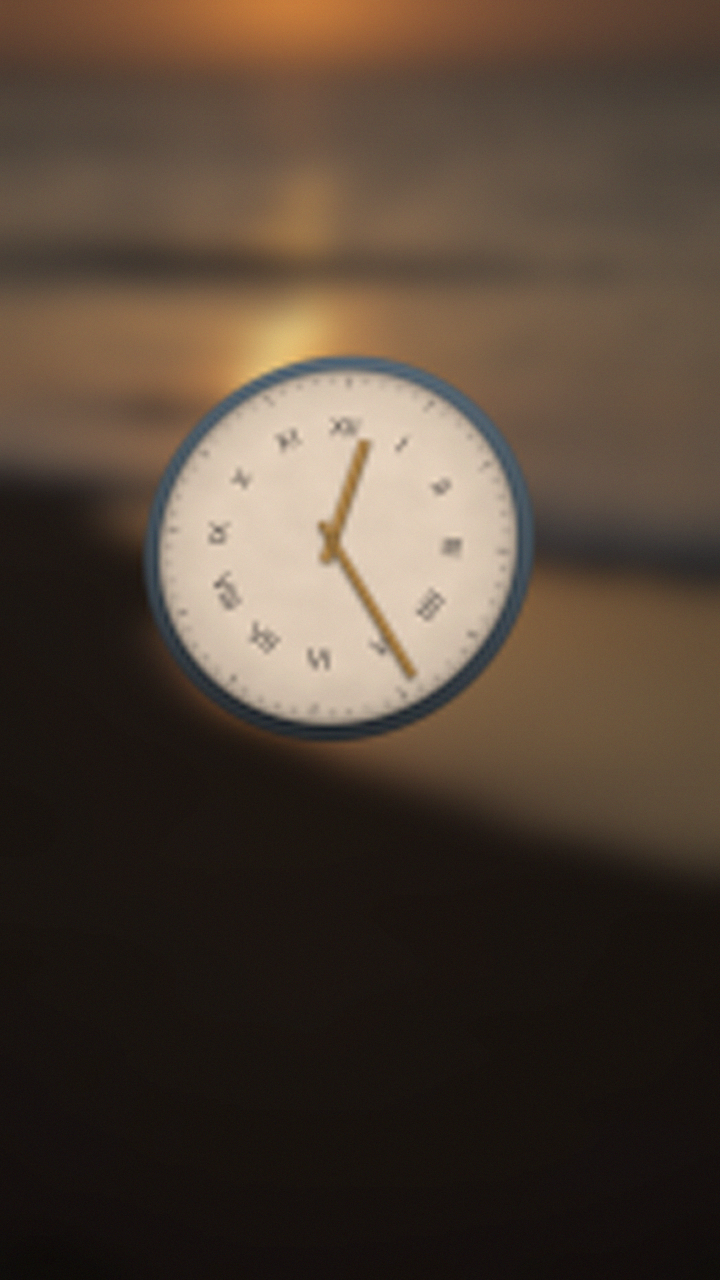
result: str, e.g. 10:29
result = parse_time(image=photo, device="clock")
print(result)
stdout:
12:24
